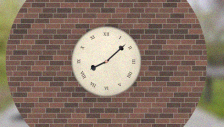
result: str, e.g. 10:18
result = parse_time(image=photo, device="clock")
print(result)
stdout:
8:08
